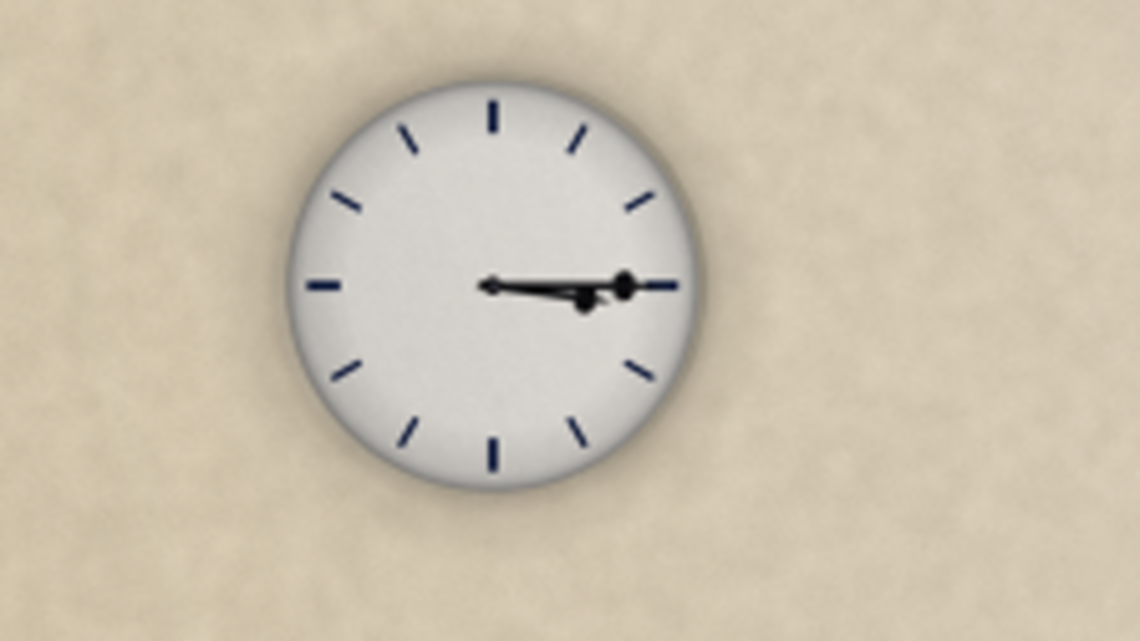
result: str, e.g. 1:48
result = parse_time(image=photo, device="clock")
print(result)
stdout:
3:15
